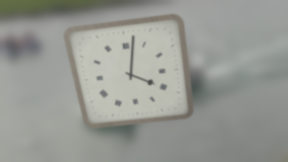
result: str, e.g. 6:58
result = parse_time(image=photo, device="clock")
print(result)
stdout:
4:02
